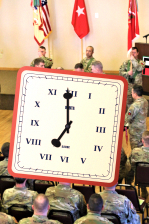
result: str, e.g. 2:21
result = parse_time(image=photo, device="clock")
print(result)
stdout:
6:59
